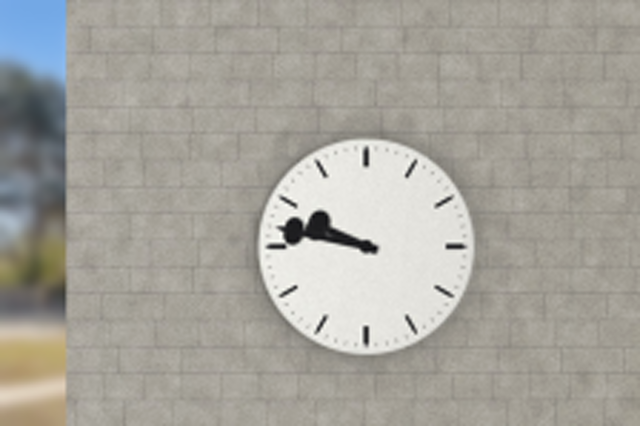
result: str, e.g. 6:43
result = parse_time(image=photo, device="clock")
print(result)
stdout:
9:47
